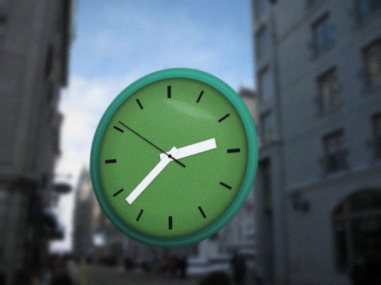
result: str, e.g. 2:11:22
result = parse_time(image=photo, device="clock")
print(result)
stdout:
2:37:51
